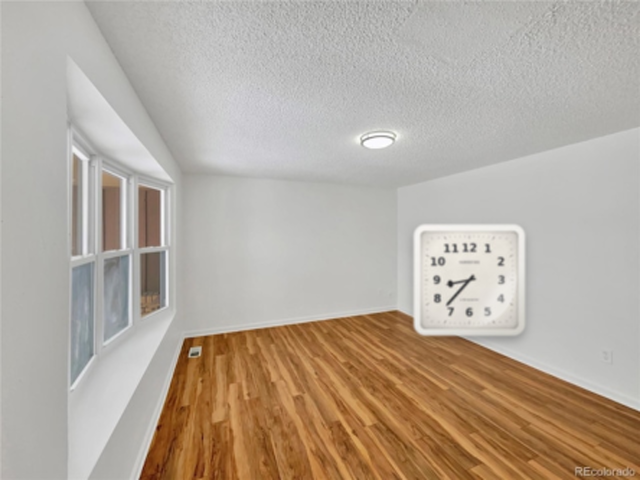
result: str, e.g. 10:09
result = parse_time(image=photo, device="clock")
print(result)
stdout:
8:37
